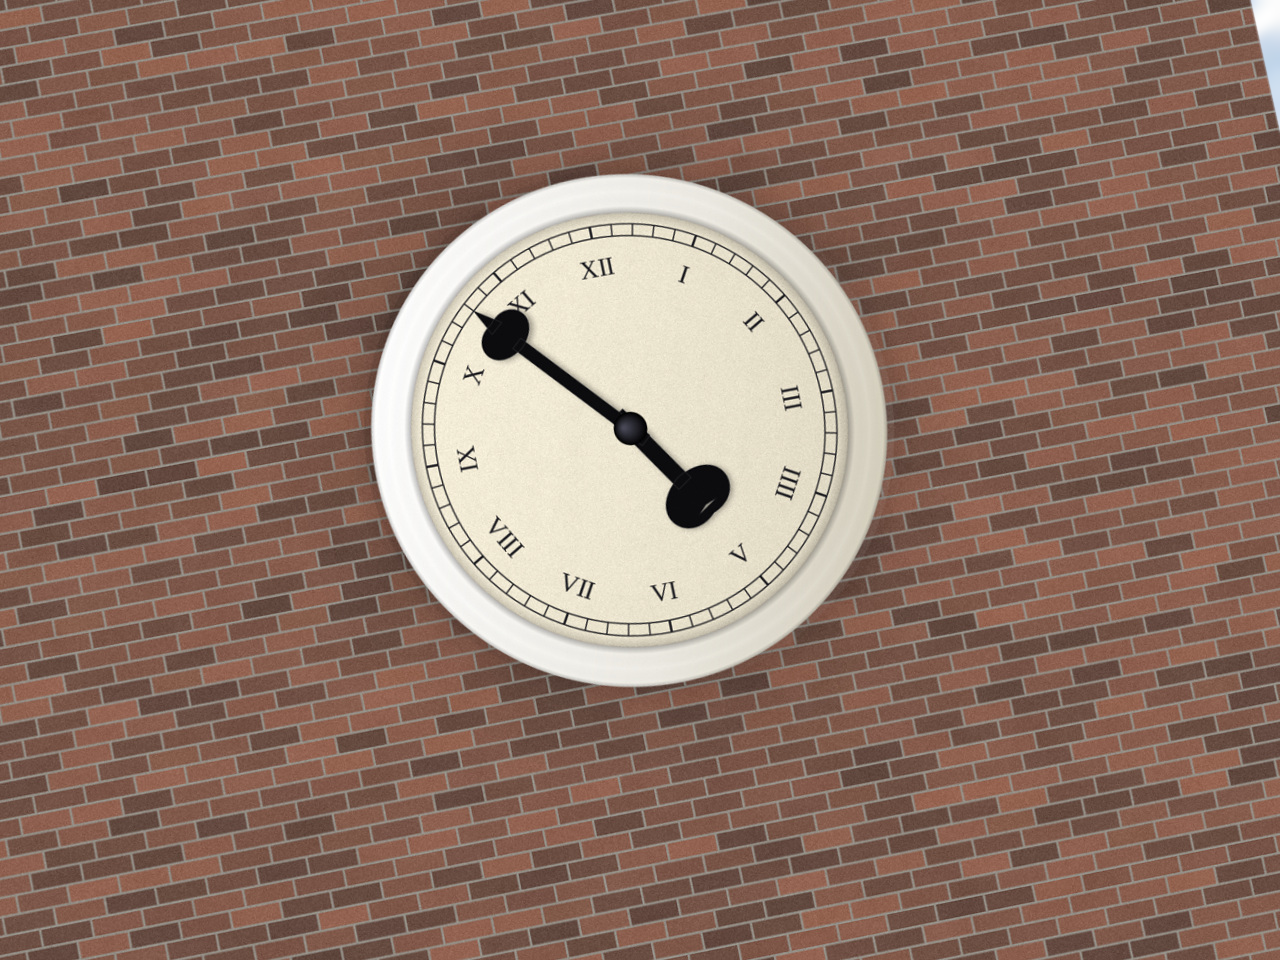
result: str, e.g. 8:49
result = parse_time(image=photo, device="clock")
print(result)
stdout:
4:53
